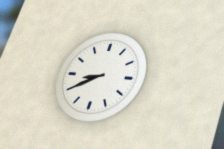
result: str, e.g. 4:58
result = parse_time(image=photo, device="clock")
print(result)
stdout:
8:40
